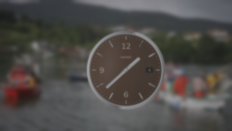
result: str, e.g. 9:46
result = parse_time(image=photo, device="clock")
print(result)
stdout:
1:38
